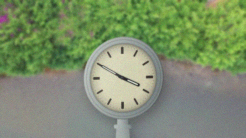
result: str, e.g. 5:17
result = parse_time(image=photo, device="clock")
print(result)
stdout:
3:50
